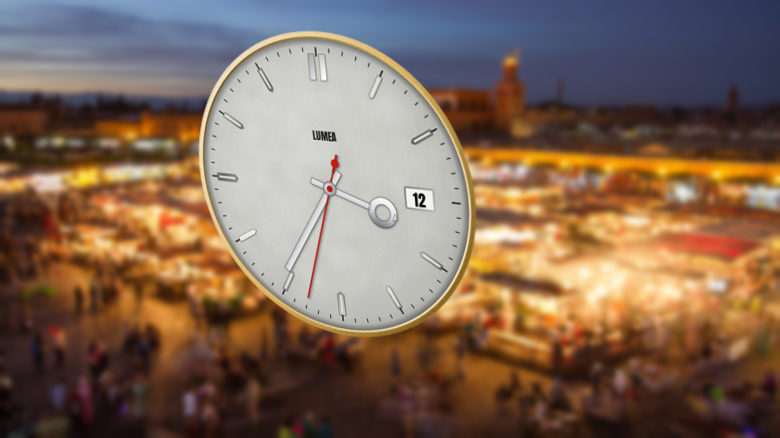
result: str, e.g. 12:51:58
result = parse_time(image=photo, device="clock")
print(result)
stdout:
3:35:33
